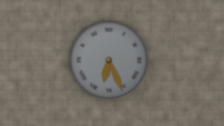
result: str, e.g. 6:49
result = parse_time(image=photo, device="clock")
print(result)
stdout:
6:26
